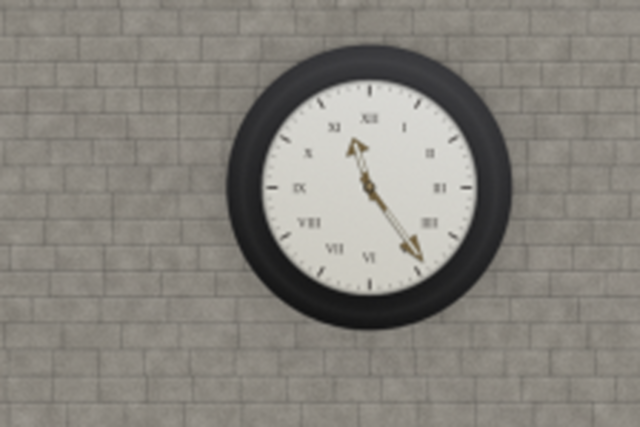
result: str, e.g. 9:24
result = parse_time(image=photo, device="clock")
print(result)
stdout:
11:24
